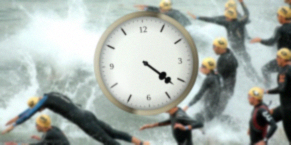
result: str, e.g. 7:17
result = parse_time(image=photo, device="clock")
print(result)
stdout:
4:22
